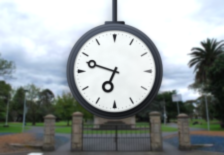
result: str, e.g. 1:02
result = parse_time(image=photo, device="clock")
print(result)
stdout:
6:48
